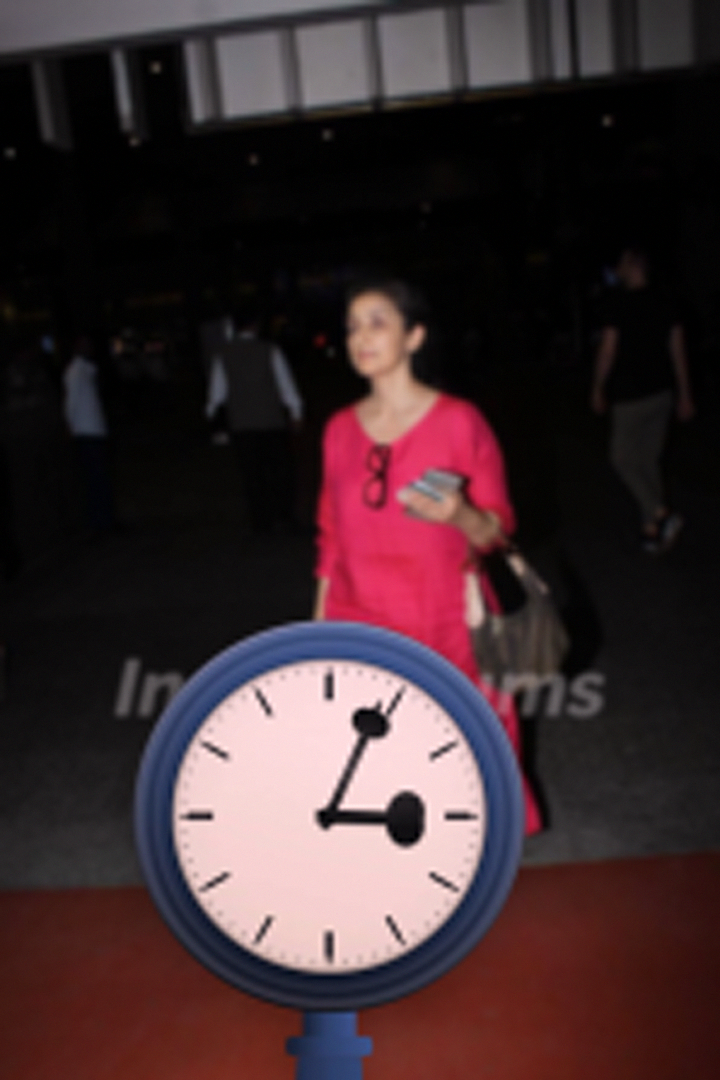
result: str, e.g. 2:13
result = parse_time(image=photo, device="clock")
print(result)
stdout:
3:04
